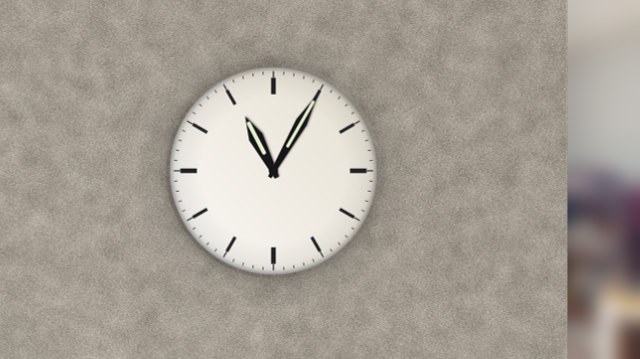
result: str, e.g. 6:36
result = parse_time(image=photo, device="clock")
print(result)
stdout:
11:05
